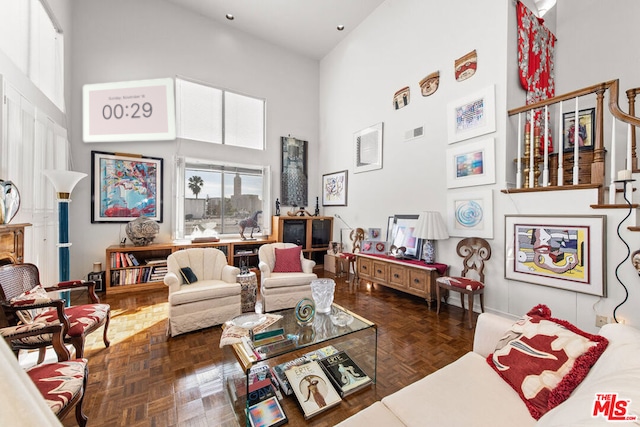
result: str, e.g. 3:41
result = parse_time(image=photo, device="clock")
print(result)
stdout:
0:29
